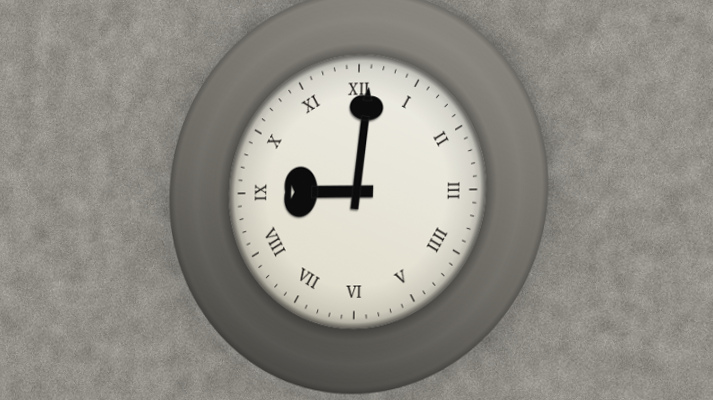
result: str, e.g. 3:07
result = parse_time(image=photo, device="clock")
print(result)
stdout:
9:01
